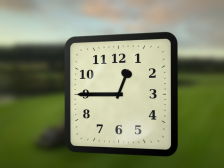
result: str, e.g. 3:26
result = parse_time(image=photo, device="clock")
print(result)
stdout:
12:45
